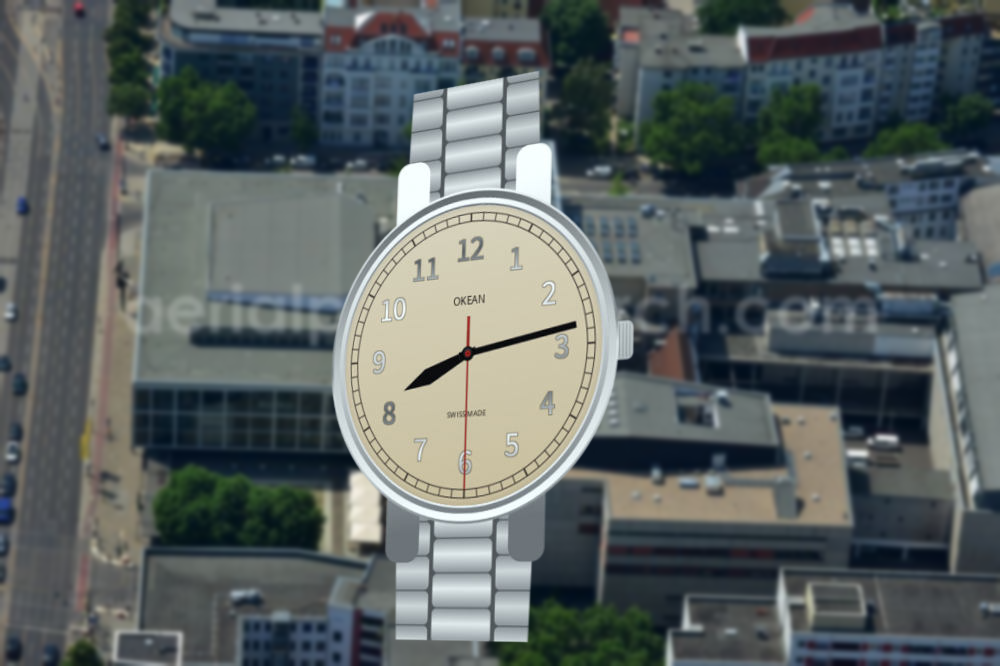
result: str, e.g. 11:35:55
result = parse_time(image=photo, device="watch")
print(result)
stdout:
8:13:30
